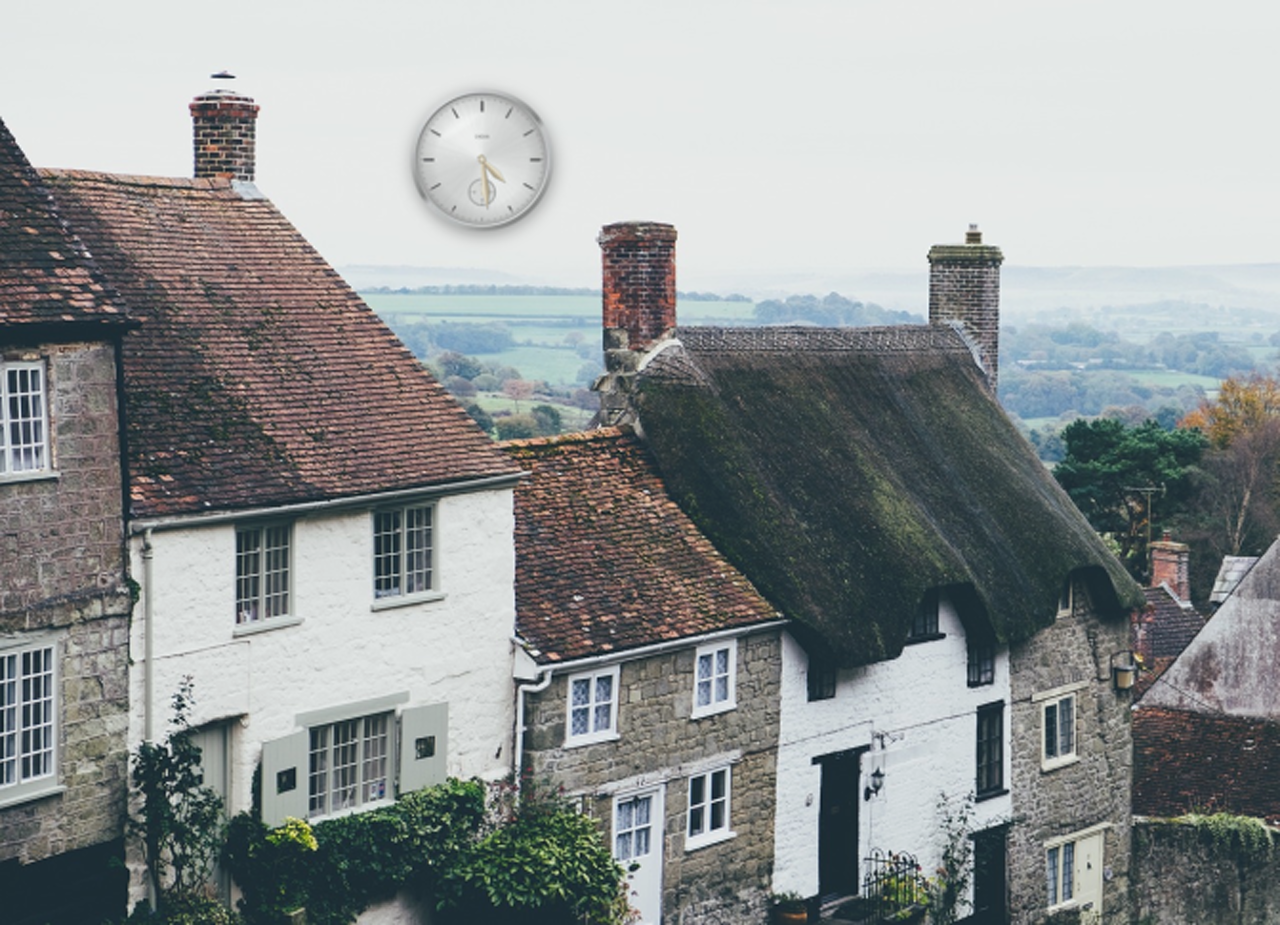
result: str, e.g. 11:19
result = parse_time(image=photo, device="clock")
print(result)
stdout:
4:29
